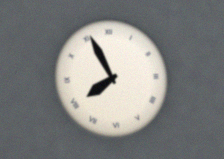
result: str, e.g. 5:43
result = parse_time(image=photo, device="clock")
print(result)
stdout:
7:56
